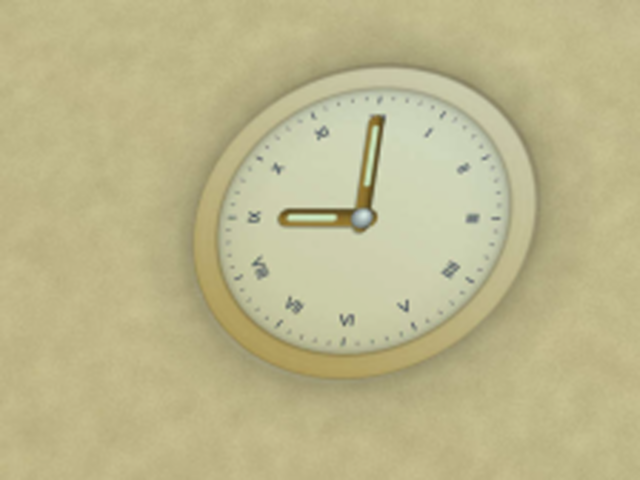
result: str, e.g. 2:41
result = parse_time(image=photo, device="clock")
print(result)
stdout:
9:00
